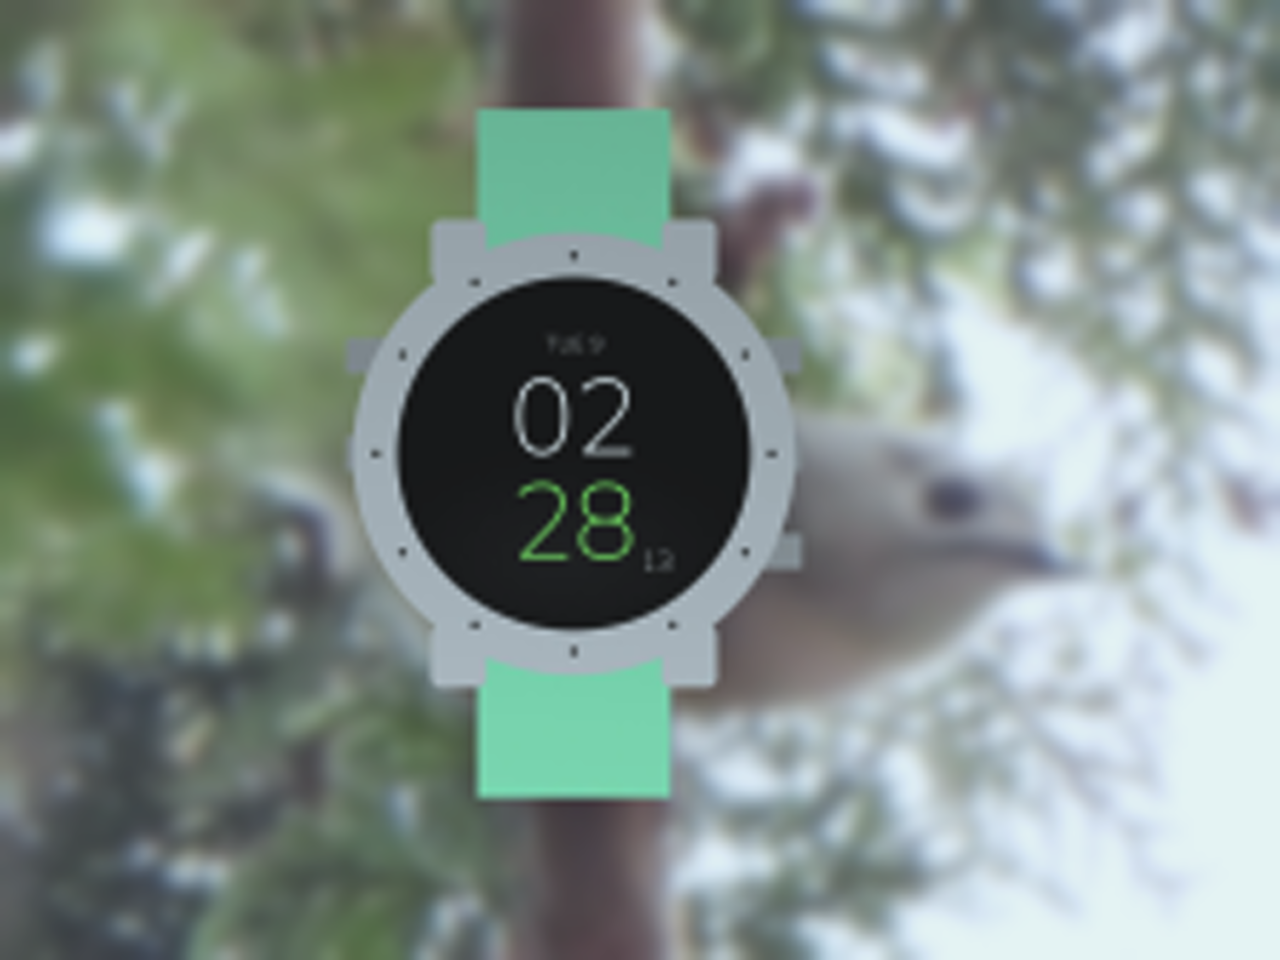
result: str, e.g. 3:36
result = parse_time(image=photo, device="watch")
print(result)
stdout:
2:28
